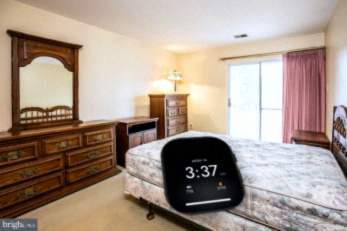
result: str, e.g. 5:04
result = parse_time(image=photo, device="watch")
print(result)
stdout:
3:37
